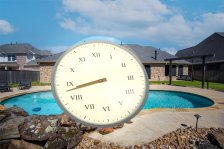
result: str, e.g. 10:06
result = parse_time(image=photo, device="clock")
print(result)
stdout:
8:43
